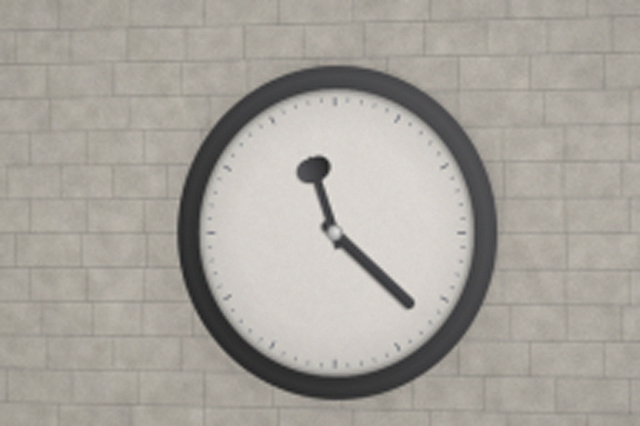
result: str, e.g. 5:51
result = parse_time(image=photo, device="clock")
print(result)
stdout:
11:22
